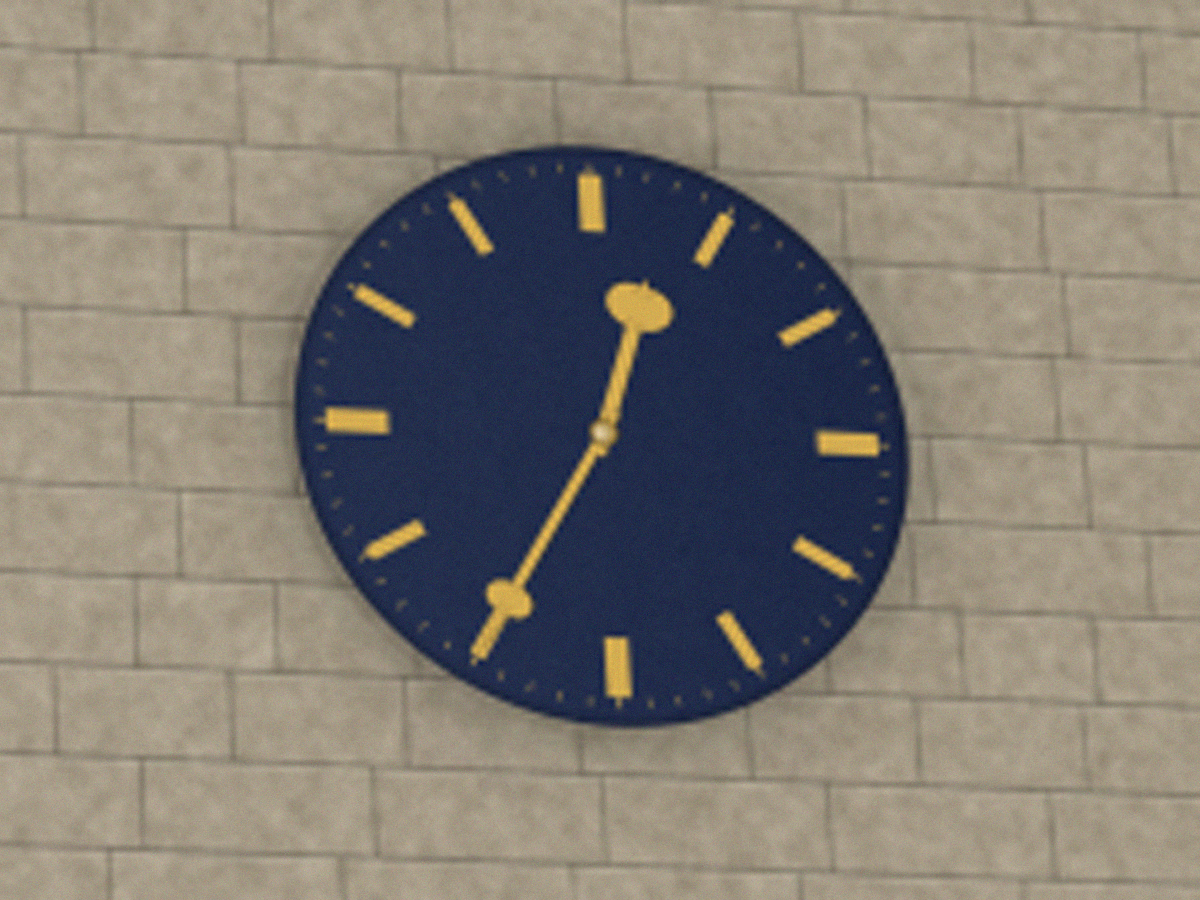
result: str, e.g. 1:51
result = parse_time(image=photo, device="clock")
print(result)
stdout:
12:35
